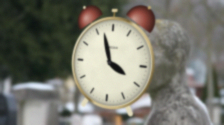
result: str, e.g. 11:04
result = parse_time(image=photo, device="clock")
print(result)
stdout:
3:57
